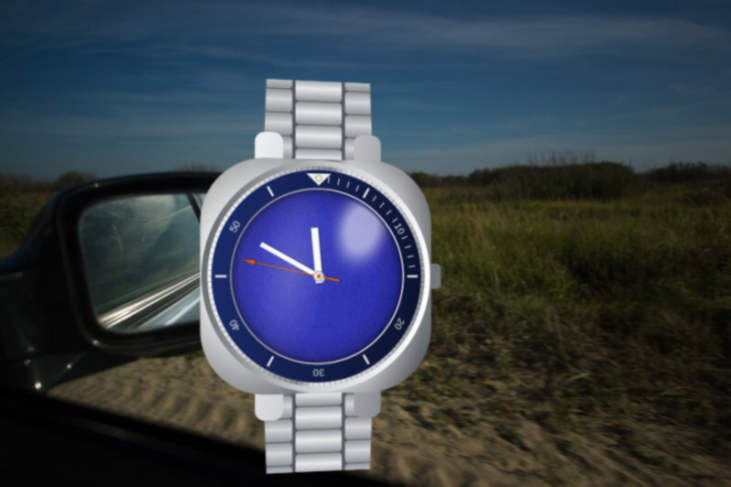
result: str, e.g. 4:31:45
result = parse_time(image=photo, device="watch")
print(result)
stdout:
11:49:47
